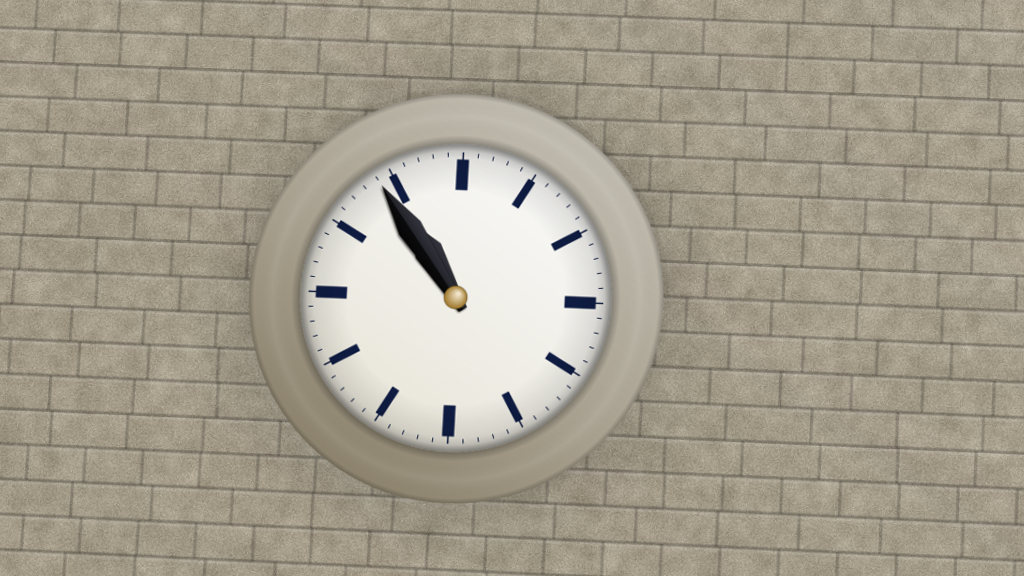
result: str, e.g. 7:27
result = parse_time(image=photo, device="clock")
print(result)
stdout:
10:54
